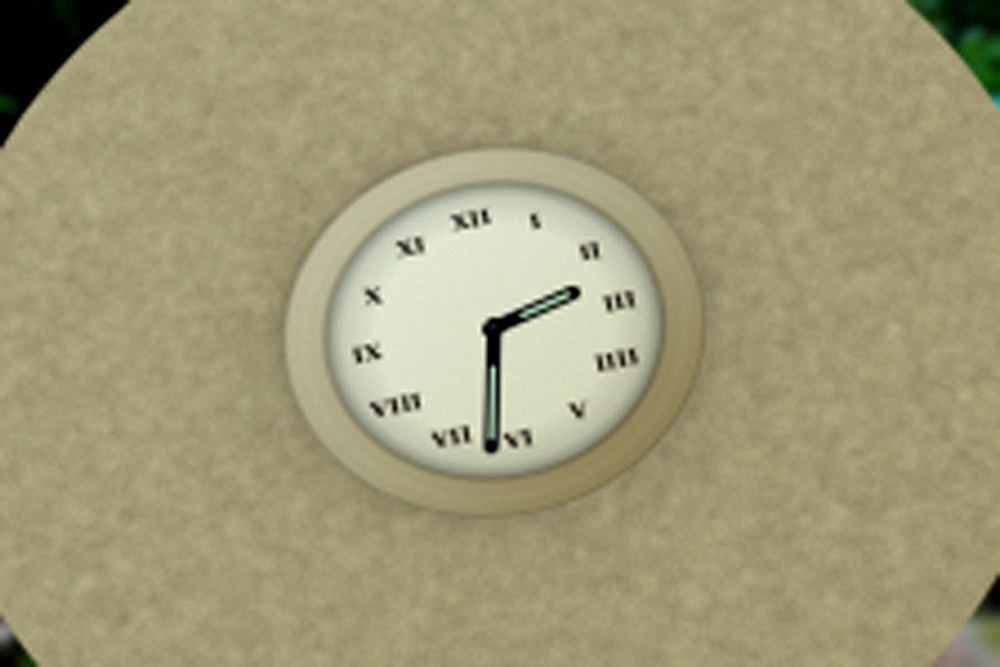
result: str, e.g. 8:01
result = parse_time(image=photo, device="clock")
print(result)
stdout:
2:32
